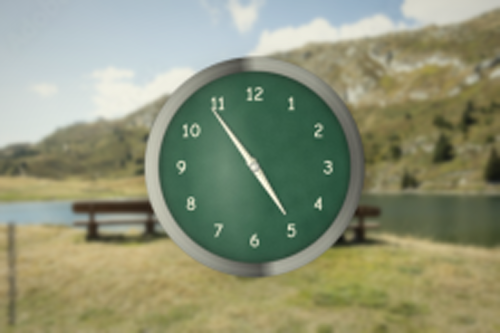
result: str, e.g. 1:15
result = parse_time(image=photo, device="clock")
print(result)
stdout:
4:54
